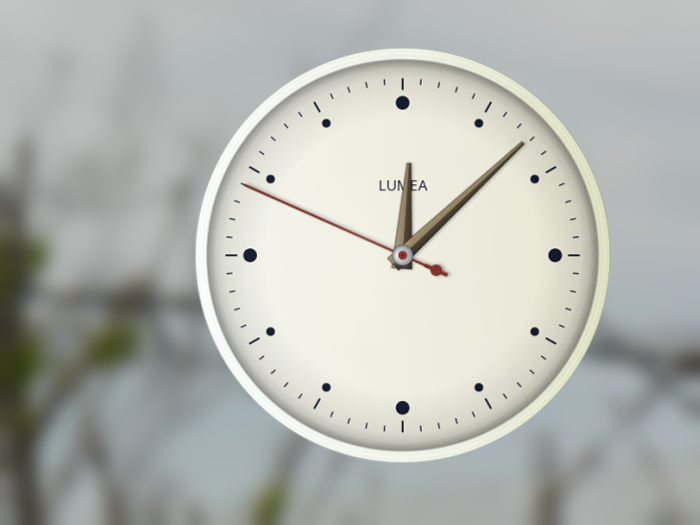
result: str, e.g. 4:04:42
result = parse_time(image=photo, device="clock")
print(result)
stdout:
12:07:49
